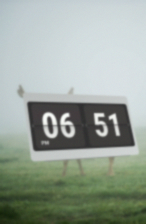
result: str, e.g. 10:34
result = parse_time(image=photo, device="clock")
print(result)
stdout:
6:51
